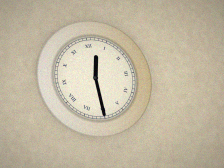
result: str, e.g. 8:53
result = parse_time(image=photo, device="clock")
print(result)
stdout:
12:30
